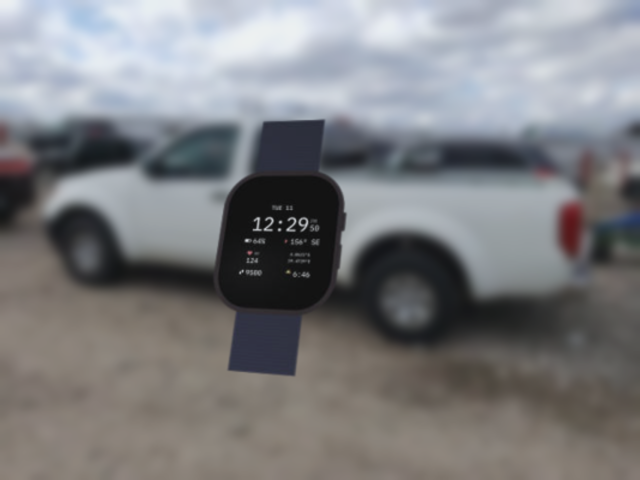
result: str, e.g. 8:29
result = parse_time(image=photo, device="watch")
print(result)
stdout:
12:29
